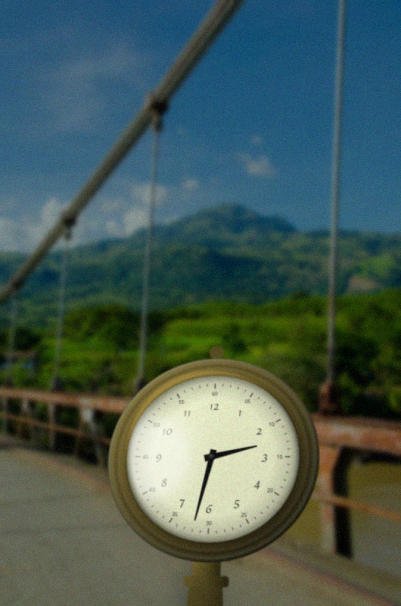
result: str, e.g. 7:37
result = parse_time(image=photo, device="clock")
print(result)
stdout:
2:32
